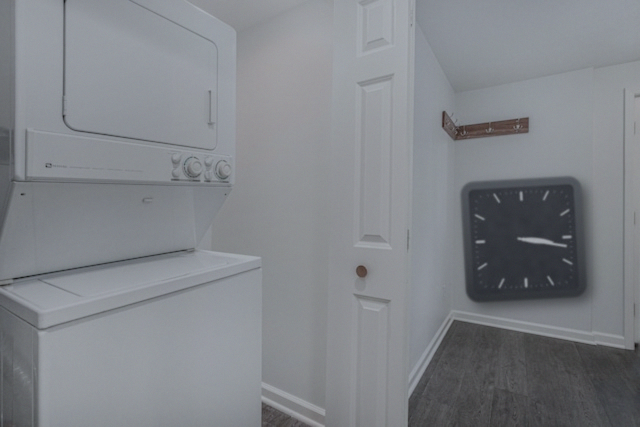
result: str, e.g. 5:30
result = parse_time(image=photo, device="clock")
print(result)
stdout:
3:17
